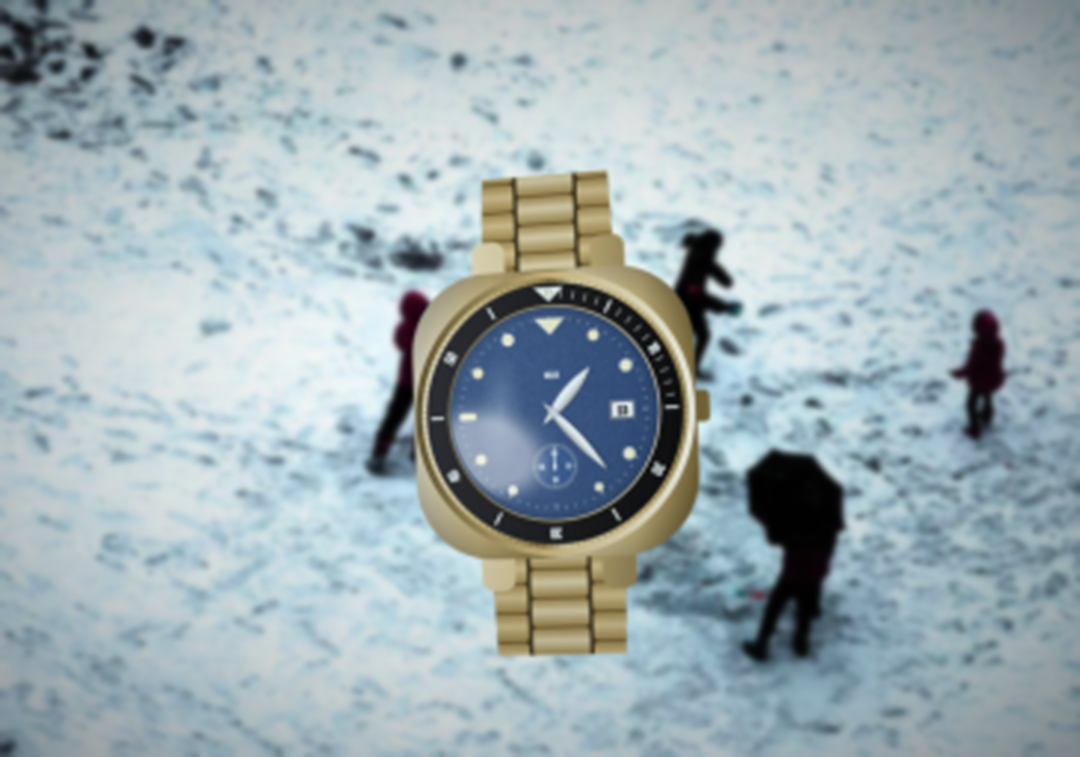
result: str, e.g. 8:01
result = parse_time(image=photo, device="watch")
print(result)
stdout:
1:23
